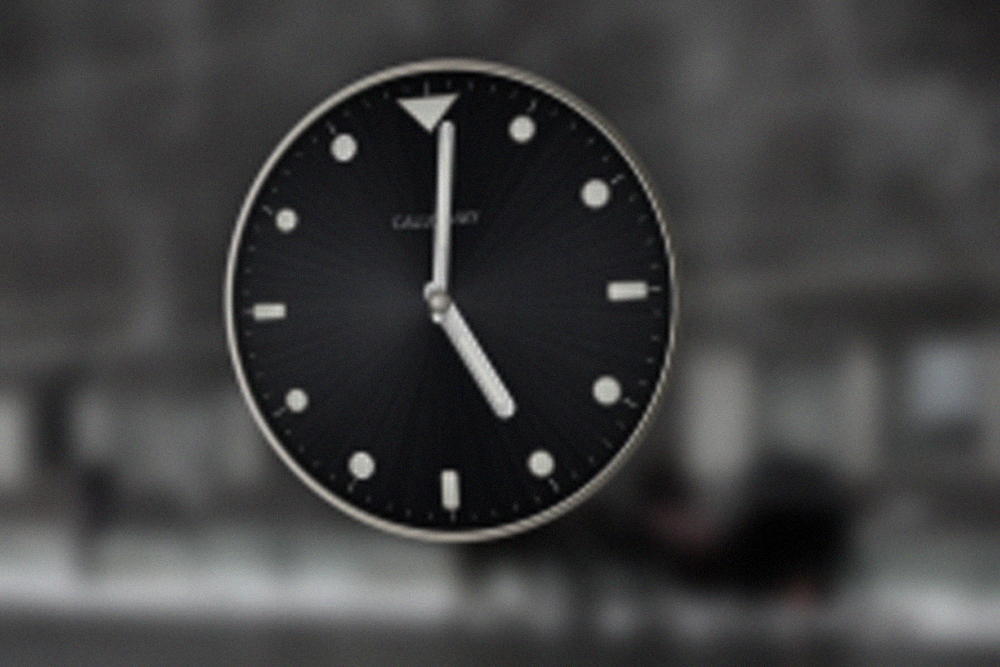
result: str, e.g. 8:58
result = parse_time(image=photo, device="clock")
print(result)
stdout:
5:01
